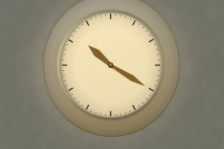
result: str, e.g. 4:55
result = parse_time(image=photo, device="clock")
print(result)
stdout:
10:20
